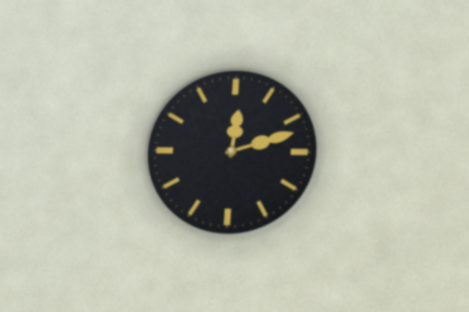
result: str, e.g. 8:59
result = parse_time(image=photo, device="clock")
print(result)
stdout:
12:12
